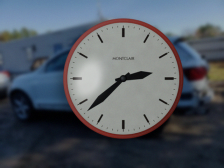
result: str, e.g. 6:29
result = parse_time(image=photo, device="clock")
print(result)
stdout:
2:38
